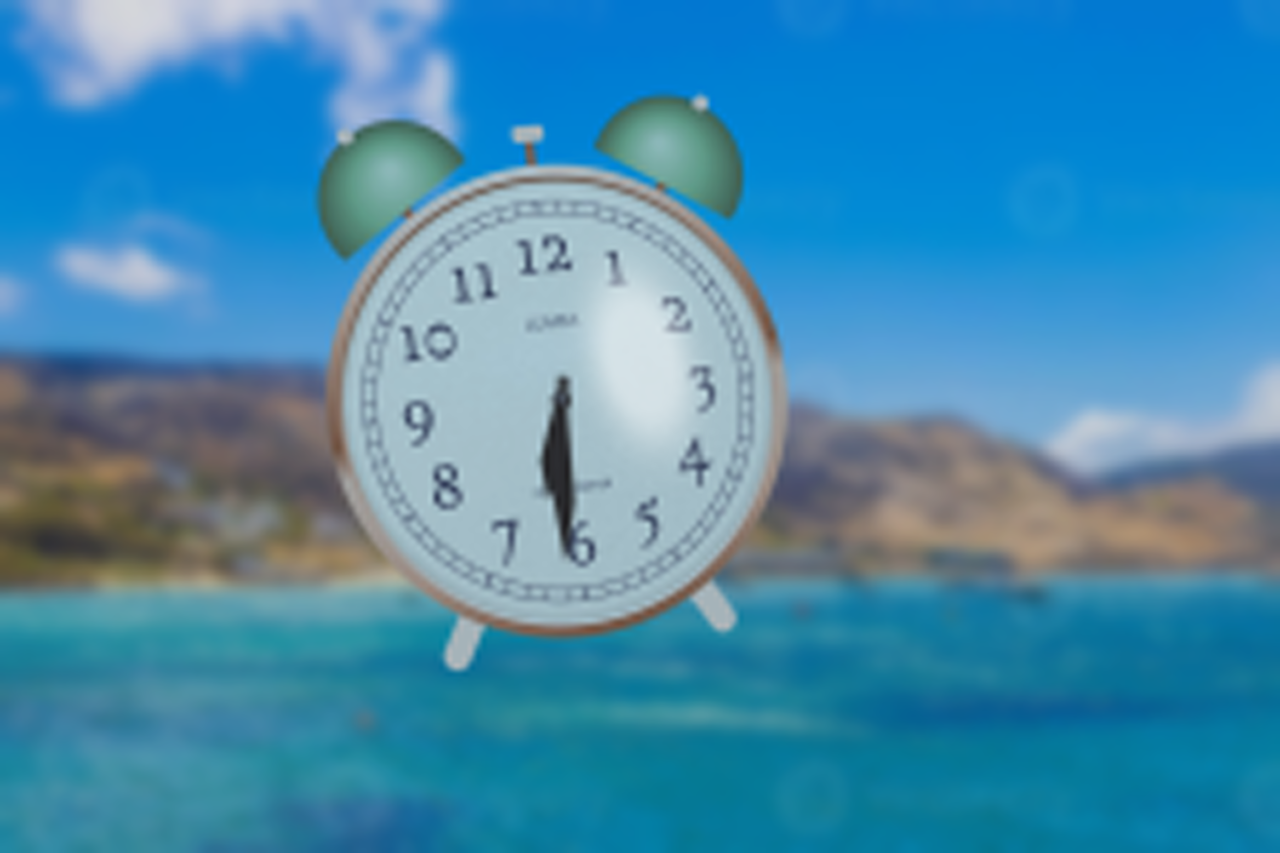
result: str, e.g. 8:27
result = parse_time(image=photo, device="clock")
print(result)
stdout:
6:31
